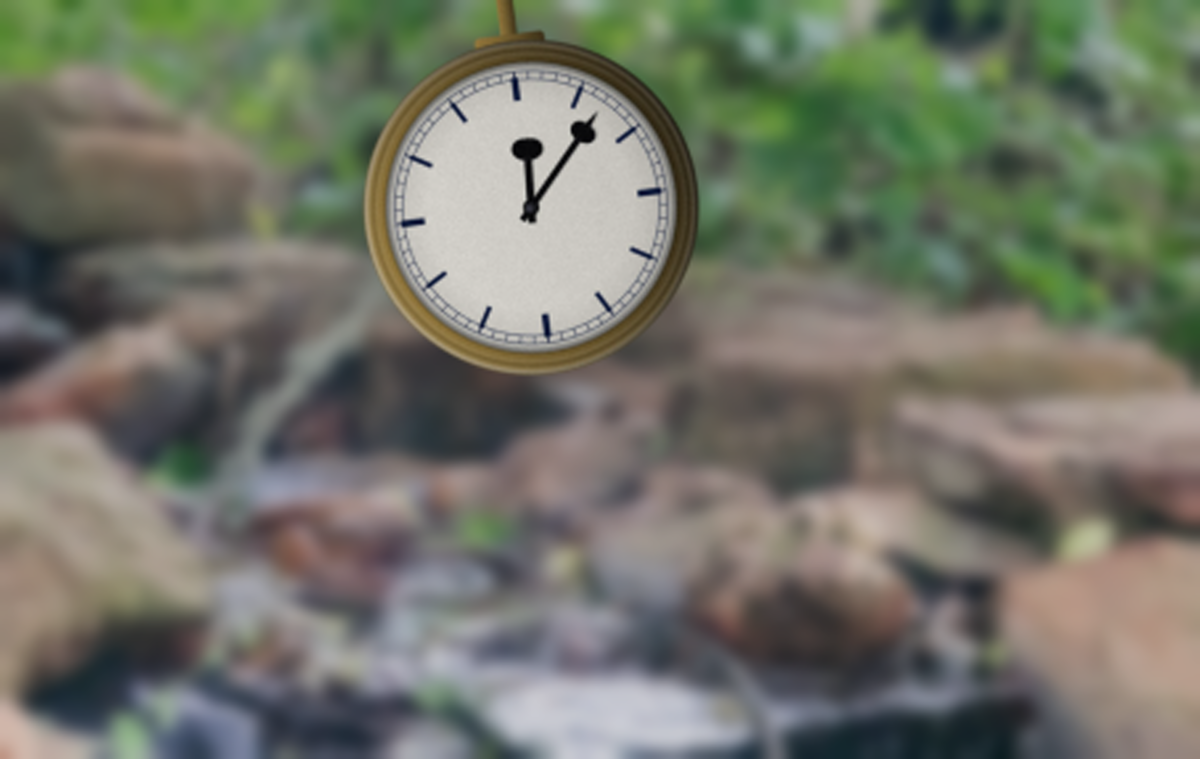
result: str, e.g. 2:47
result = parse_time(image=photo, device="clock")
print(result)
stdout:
12:07
